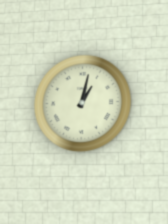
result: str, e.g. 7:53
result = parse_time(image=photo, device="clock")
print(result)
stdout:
1:02
